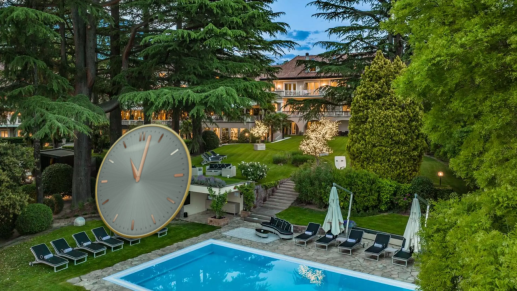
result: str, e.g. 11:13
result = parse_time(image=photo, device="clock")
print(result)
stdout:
11:02
